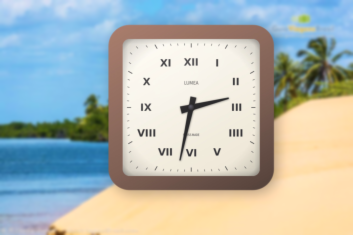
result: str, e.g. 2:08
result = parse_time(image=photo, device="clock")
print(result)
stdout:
2:32
